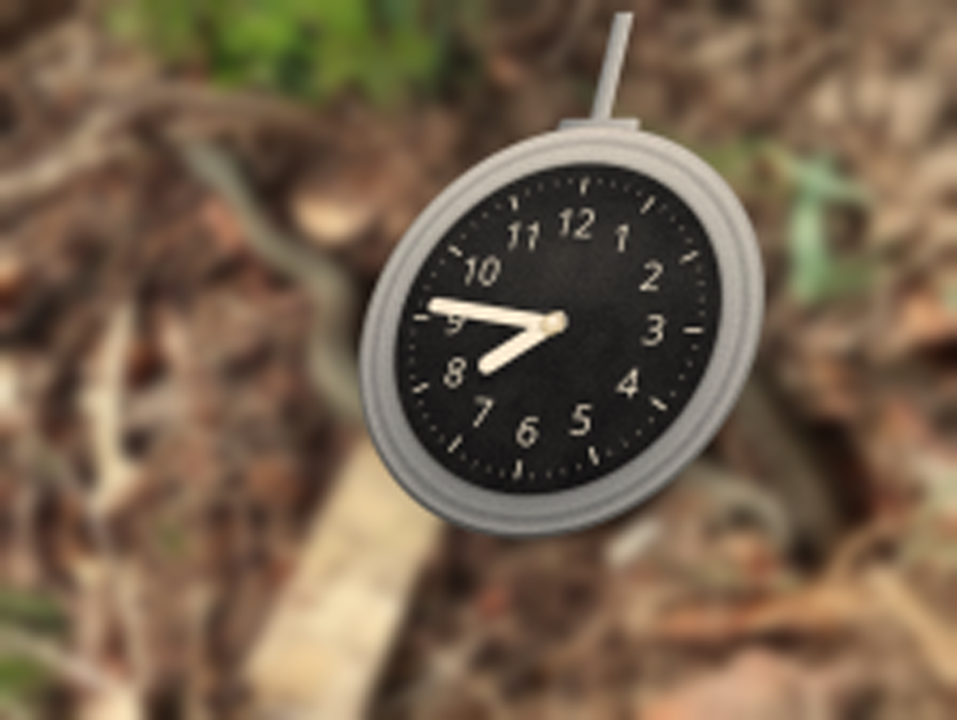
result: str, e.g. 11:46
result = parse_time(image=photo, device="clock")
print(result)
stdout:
7:46
